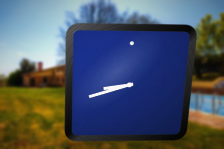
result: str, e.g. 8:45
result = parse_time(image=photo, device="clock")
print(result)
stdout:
8:42
